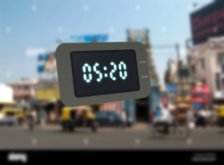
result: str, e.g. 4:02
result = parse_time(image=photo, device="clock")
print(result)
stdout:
5:20
